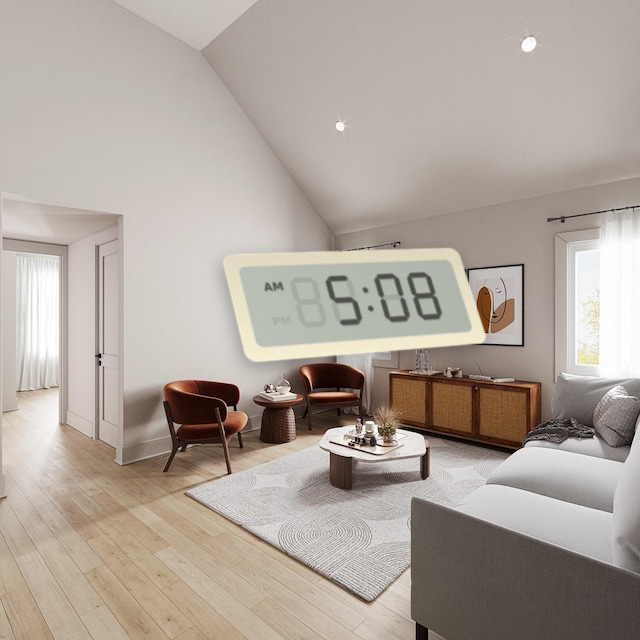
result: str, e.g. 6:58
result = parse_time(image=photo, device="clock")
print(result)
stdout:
5:08
